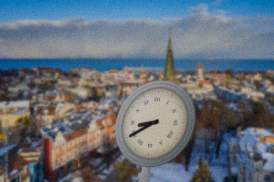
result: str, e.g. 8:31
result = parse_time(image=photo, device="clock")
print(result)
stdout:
8:40
